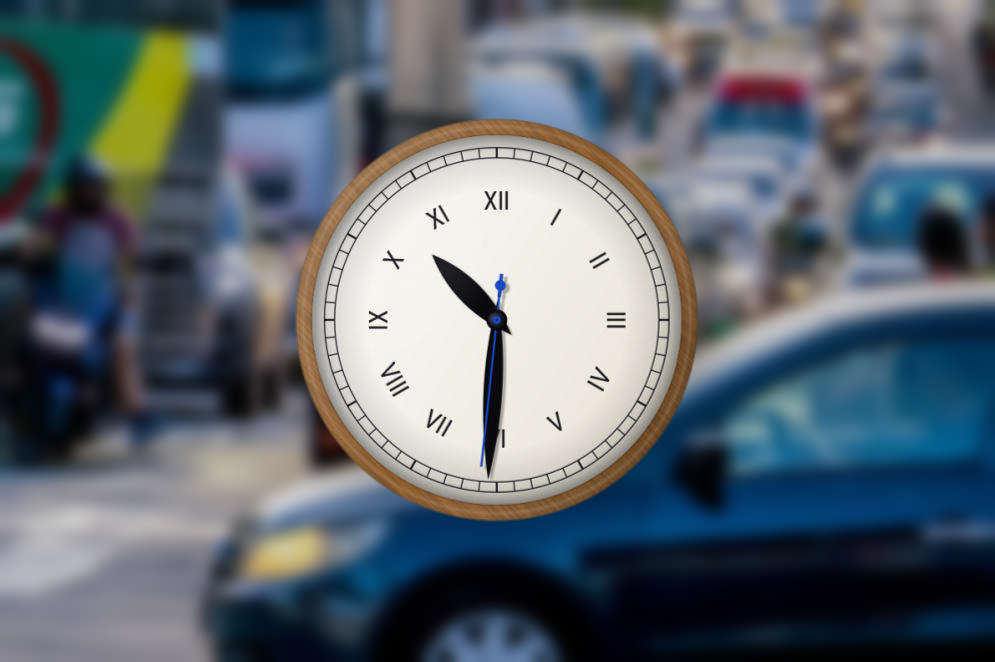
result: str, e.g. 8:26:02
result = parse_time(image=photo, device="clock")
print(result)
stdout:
10:30:31
